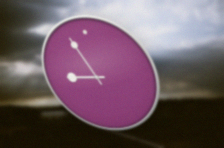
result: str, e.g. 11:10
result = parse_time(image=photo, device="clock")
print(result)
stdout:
8:56
